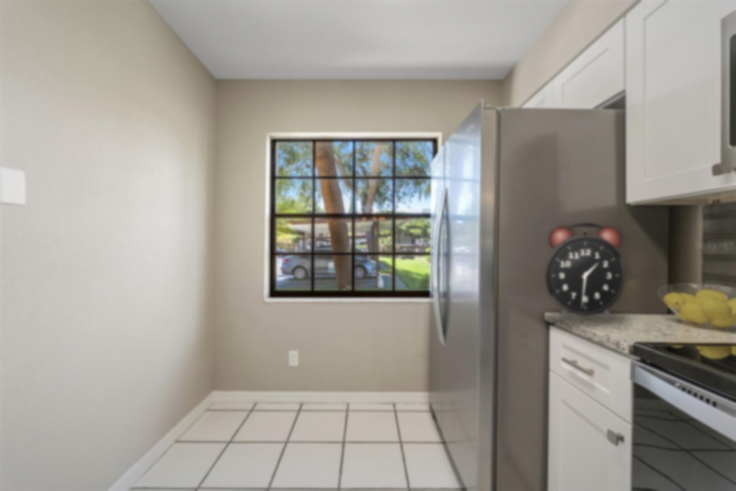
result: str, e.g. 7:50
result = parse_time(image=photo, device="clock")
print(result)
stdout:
1:31
